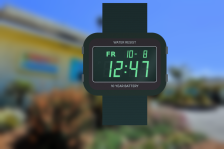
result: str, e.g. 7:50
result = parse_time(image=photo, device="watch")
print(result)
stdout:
12:47
